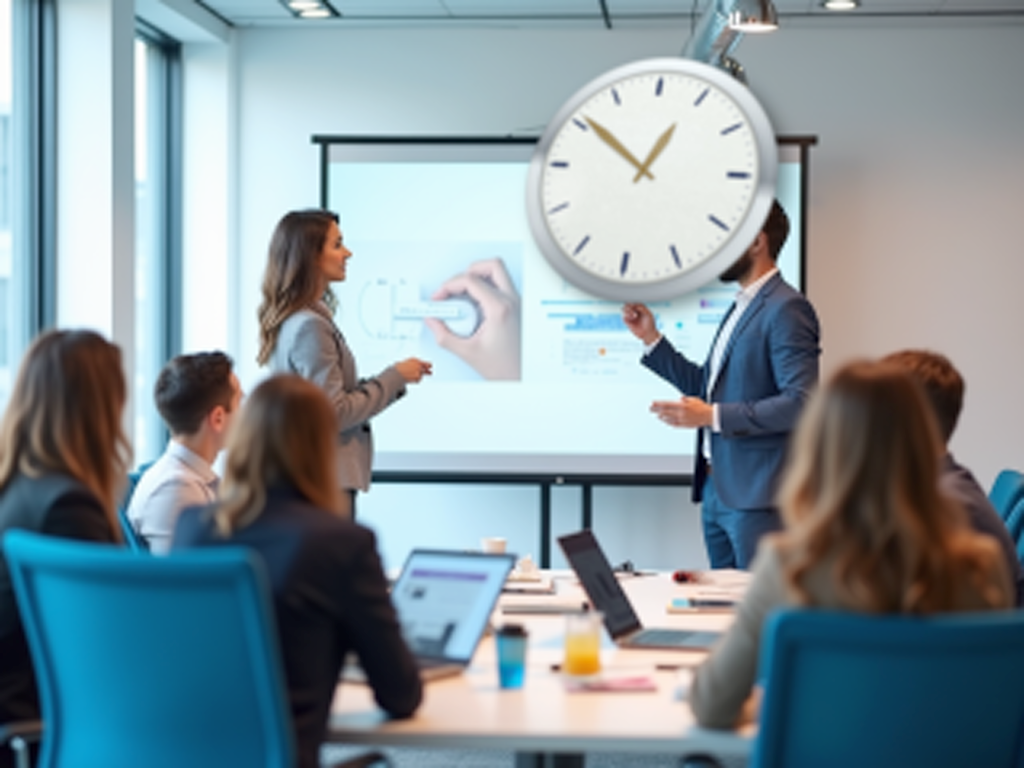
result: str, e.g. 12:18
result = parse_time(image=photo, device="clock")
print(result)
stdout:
12:51
